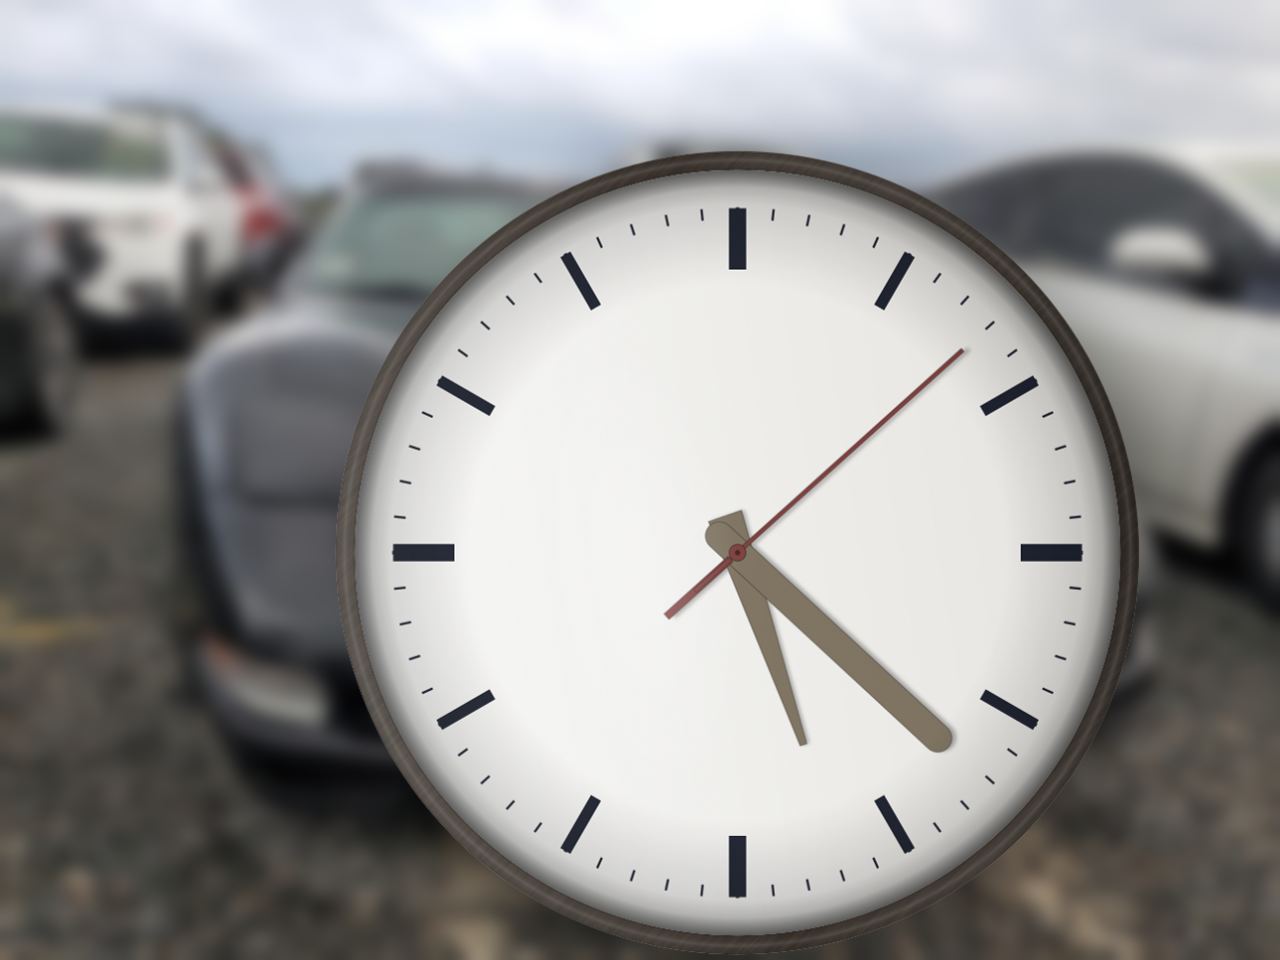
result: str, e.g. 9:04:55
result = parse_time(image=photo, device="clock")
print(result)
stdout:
5:22:08
